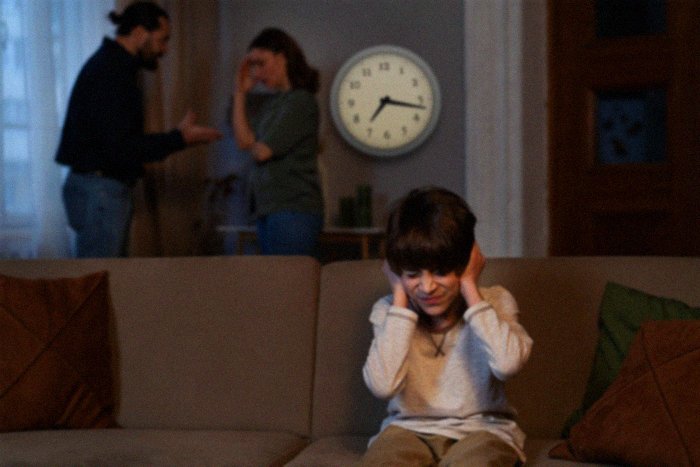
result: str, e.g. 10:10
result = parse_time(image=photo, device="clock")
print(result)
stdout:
7:17
